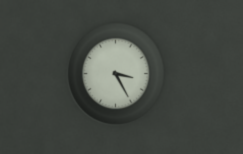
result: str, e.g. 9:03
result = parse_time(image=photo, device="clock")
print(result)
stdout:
3:25
